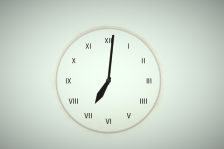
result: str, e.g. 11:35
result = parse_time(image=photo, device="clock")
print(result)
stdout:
7:01
